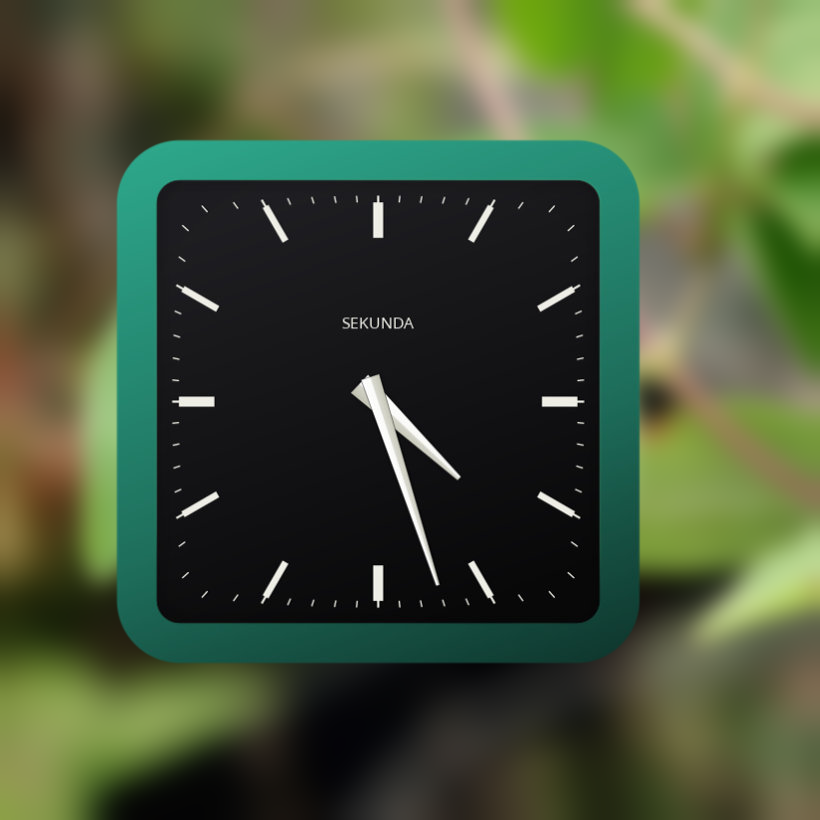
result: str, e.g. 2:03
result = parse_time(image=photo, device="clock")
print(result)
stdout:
4:27
